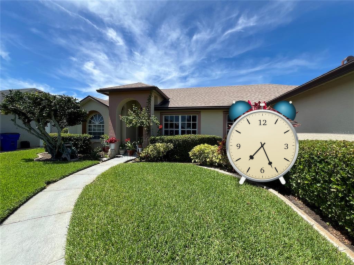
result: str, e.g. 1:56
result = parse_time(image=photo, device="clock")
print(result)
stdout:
7:26
